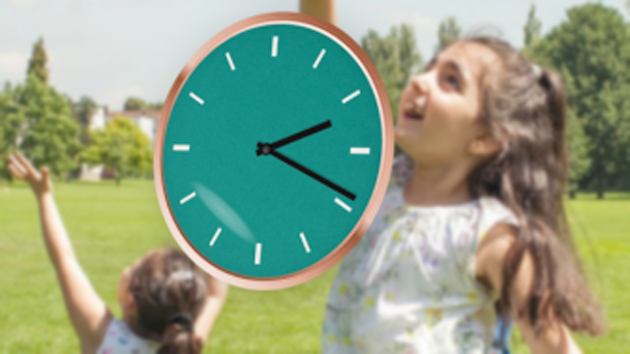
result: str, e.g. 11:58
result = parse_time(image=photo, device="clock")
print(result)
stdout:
2:19
